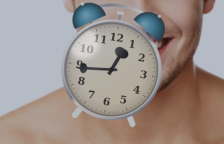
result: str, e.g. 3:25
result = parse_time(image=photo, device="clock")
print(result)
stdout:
12:44
